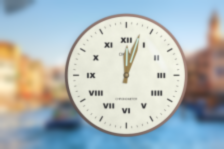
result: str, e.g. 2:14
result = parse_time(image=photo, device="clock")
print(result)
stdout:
12:03
